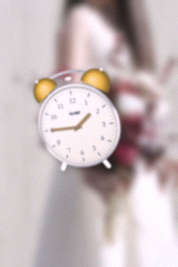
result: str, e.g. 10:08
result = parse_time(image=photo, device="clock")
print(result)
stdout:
1:45
